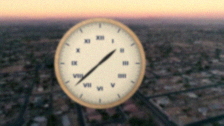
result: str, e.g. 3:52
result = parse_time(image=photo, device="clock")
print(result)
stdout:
1:38
